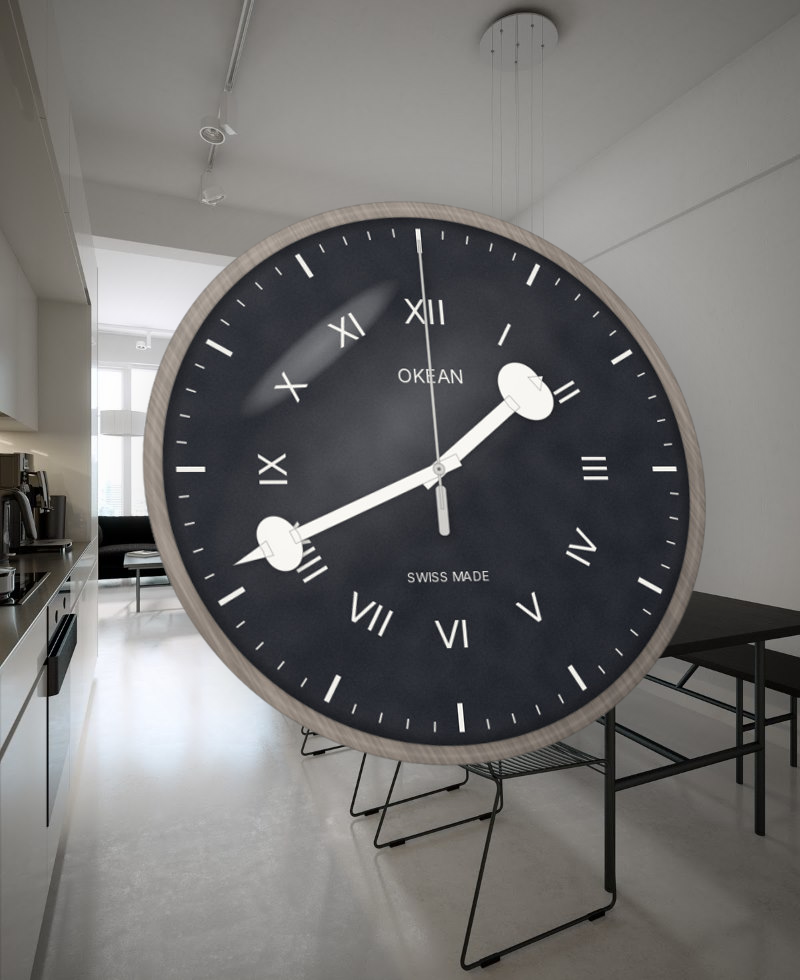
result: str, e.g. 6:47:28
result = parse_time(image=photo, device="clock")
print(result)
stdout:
1:41:00
